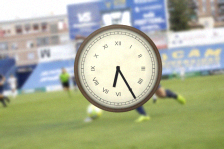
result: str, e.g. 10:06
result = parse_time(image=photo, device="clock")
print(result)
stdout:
6:25
